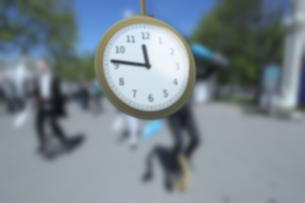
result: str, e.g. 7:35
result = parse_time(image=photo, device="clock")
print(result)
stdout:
11:46
